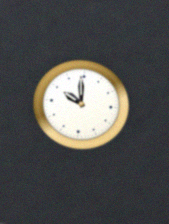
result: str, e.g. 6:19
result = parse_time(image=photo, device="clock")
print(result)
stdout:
9:59
